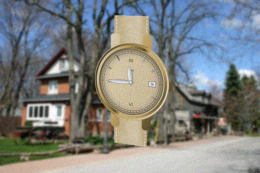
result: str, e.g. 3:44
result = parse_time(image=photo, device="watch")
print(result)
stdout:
11:45
